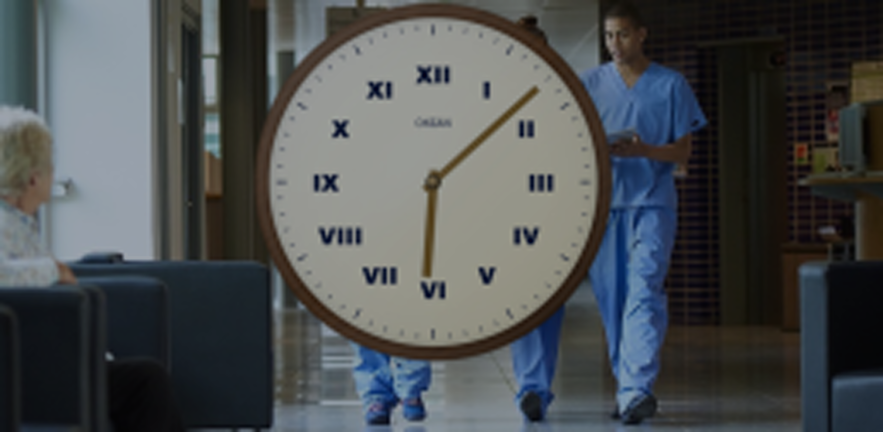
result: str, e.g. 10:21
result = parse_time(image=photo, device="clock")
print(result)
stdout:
6:08
